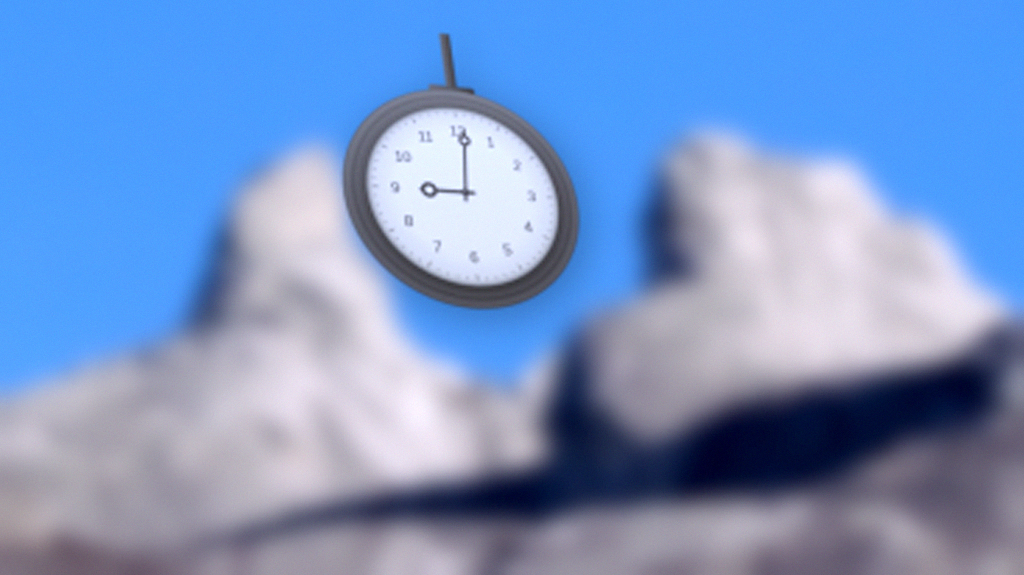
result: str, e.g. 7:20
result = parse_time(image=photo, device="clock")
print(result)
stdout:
9:01
